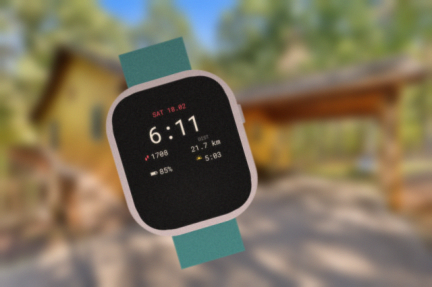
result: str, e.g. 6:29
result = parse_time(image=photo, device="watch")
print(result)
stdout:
6:11
